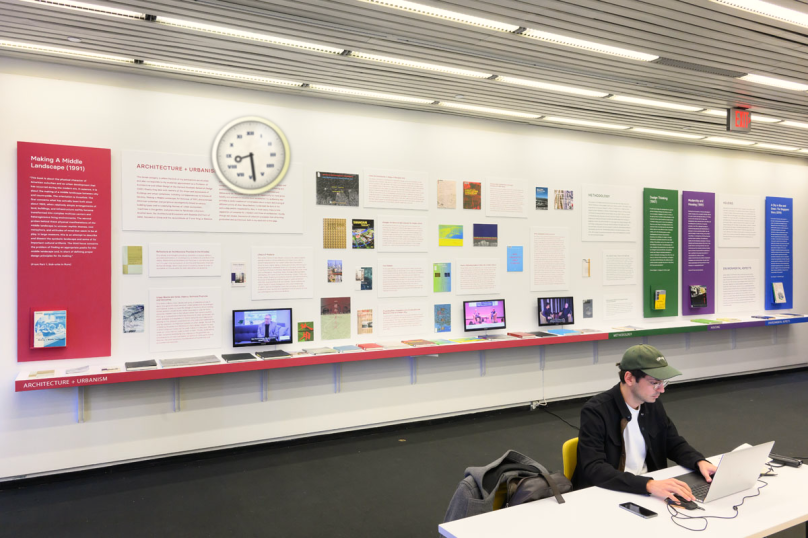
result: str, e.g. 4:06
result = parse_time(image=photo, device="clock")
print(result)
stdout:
8:29
